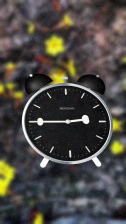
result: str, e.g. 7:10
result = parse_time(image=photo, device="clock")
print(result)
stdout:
2:45
